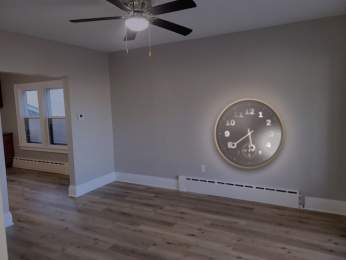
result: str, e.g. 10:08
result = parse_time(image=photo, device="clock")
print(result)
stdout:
5:39
